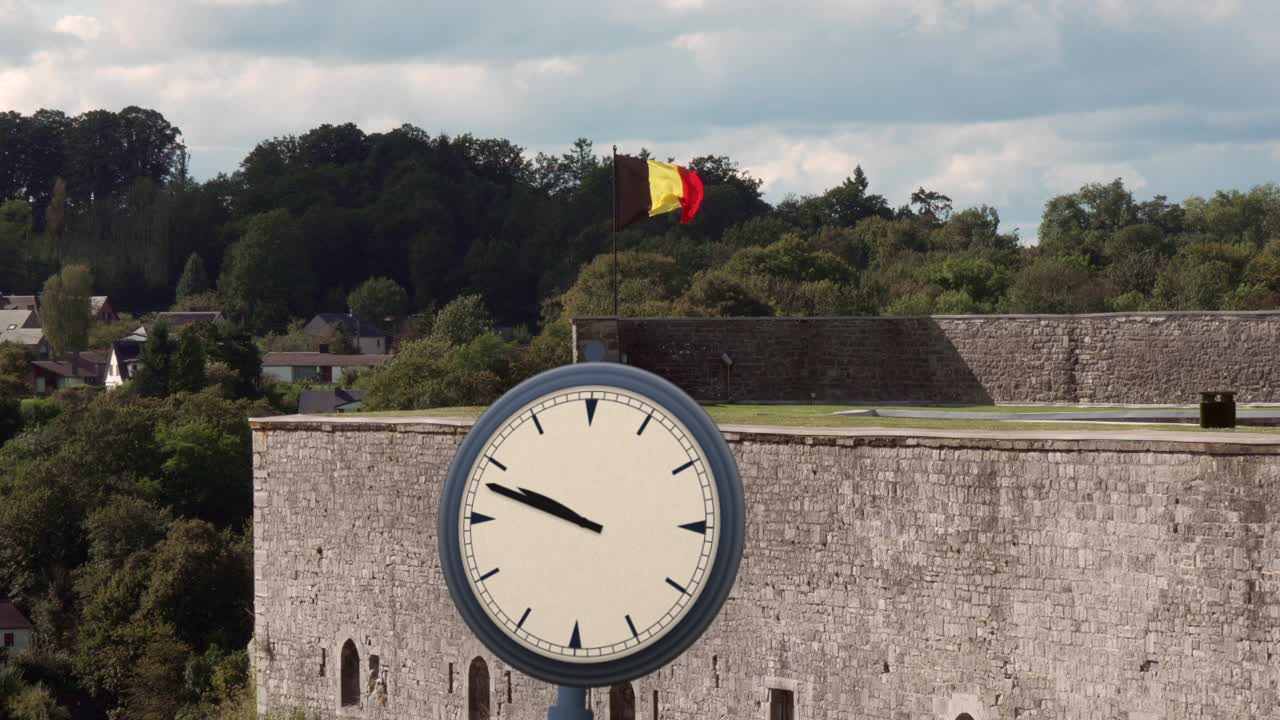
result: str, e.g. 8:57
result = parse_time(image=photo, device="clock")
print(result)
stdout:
9:48
